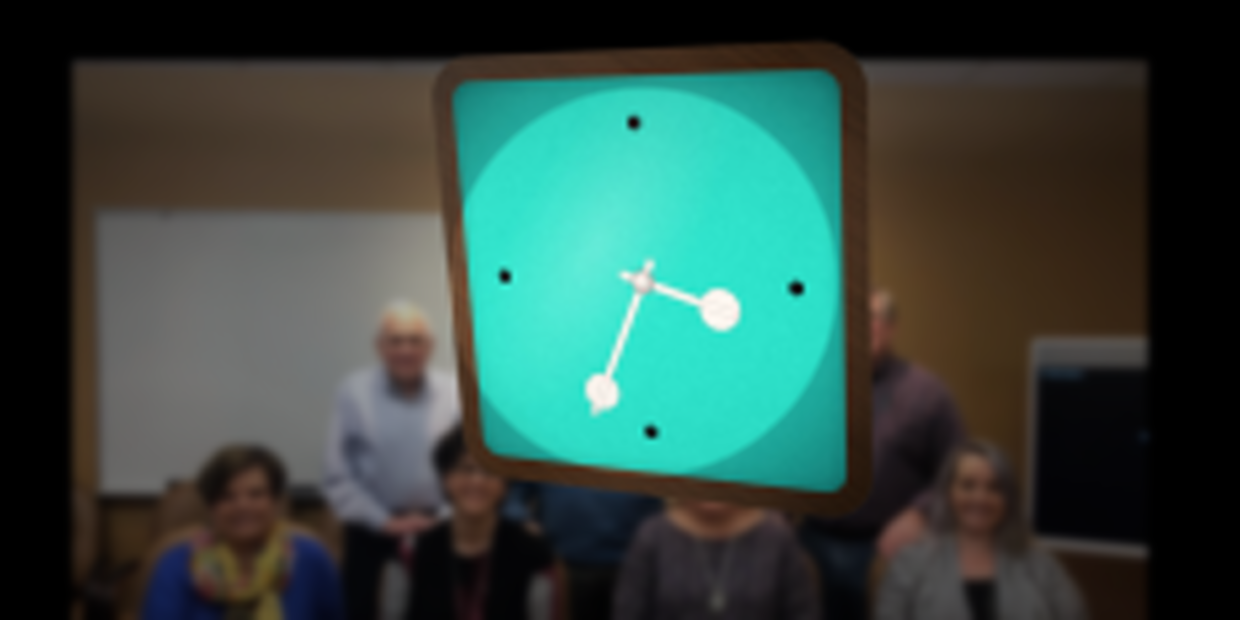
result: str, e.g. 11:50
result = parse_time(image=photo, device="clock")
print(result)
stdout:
3:34
